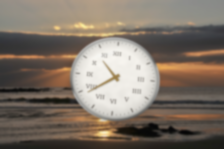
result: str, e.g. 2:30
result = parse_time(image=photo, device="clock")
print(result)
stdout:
10:39
